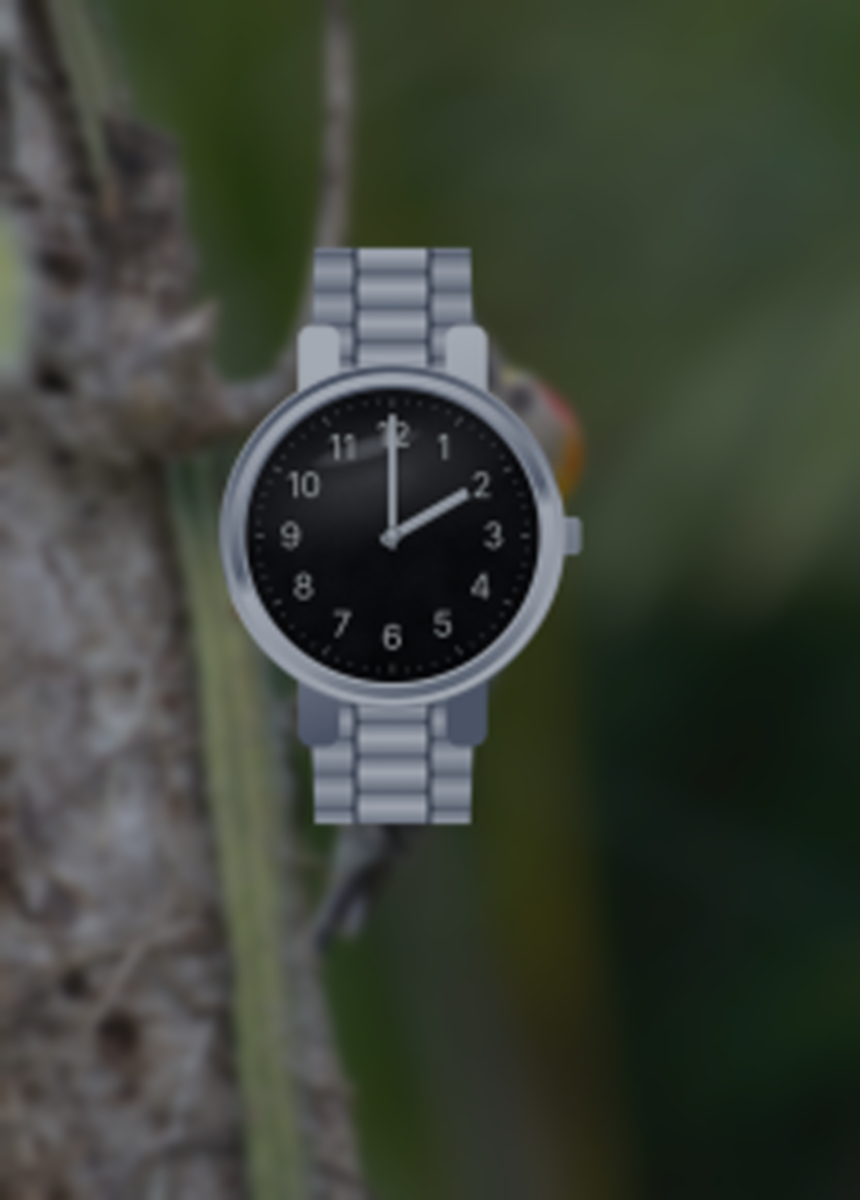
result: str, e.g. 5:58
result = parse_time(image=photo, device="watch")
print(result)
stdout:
2:00
